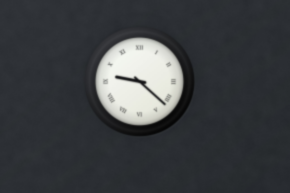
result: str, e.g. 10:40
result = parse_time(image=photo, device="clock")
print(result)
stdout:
9:22
